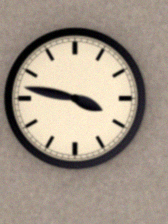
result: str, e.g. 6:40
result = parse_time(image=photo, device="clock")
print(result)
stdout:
3:47
